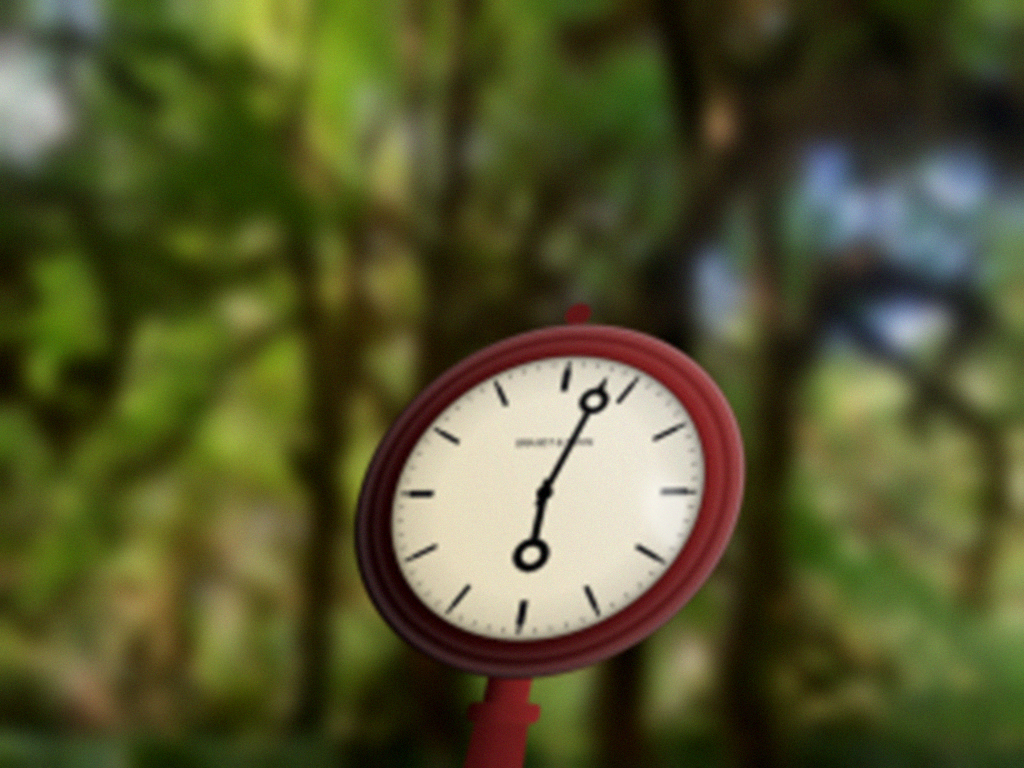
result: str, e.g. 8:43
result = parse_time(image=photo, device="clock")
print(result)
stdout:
6:03
